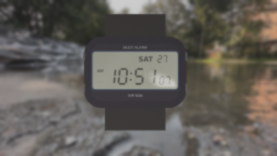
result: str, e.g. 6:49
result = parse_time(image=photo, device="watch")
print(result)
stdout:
10:51
